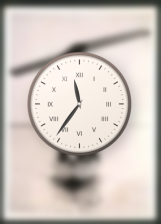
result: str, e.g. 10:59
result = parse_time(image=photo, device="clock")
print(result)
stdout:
11:36
